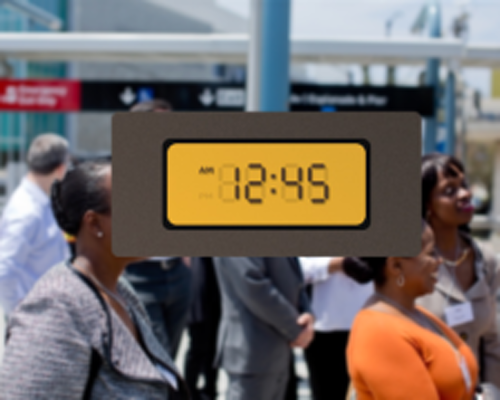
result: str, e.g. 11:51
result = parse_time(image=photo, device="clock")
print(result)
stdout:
12:45
